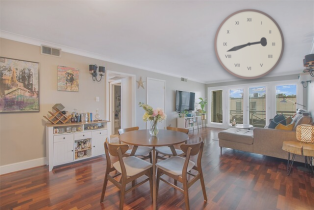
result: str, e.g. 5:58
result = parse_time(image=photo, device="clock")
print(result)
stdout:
2:42
